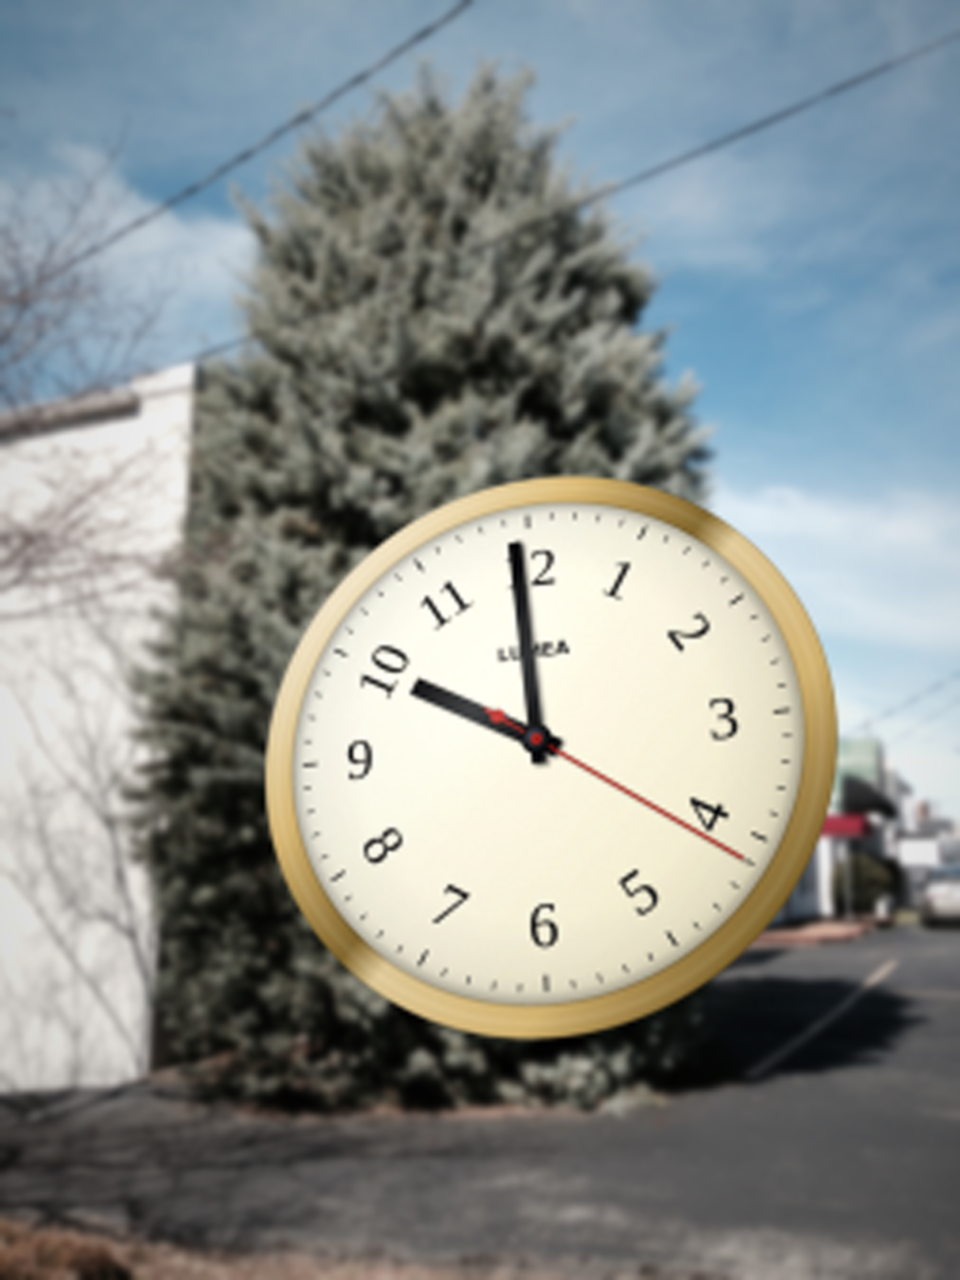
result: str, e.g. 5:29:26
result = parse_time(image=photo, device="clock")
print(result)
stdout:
9:59:21
